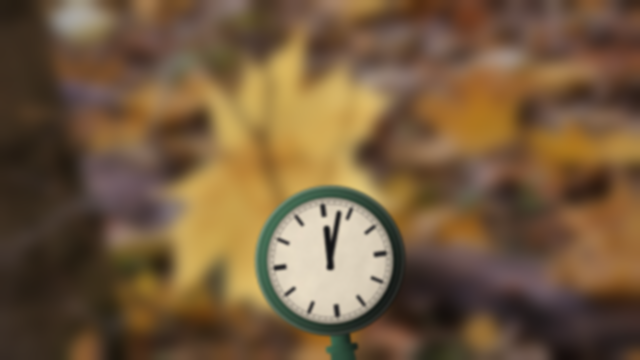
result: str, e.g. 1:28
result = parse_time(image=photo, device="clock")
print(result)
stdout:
12:03
